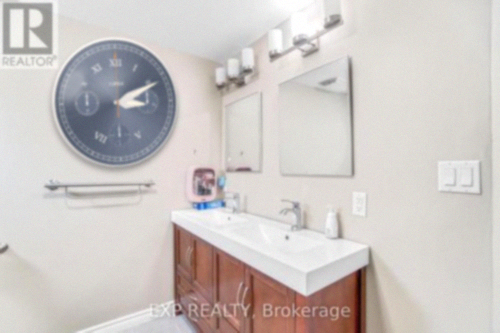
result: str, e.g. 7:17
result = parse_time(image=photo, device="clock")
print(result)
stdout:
3:11
